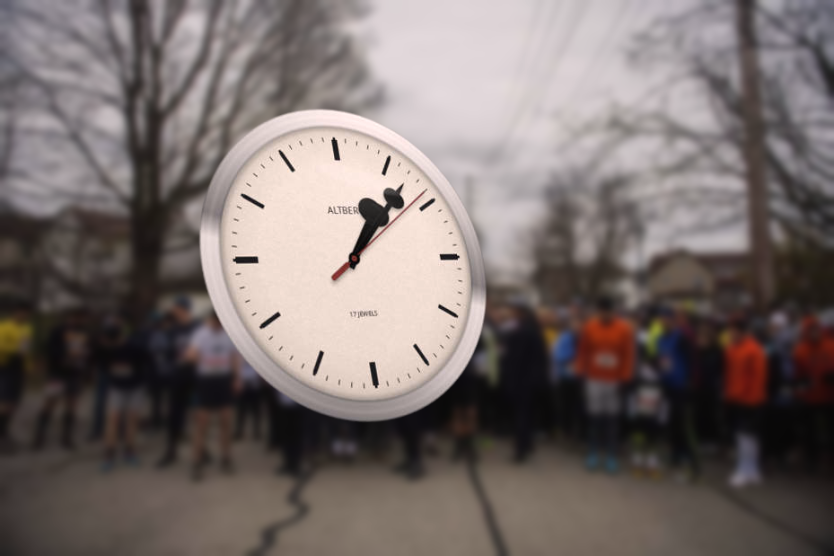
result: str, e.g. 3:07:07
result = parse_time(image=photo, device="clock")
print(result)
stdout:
1:07:09
